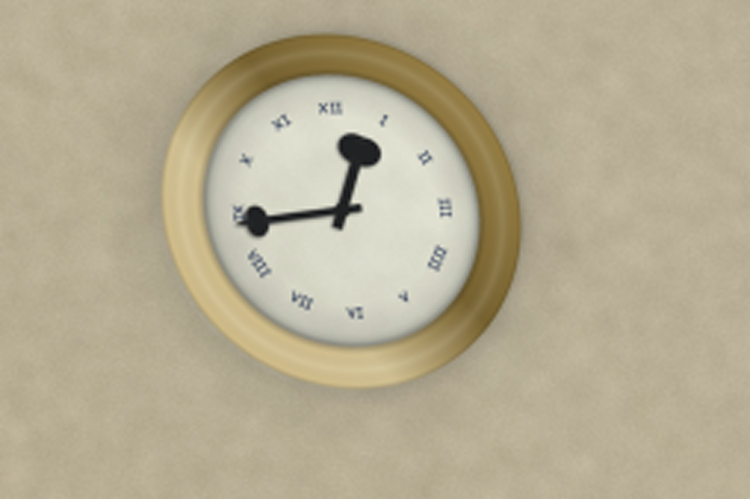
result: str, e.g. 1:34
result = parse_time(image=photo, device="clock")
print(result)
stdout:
12:44
